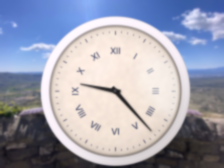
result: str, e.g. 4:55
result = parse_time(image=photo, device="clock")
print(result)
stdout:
9:23
